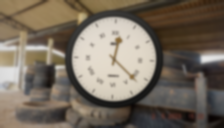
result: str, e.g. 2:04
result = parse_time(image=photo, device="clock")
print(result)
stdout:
12:22
